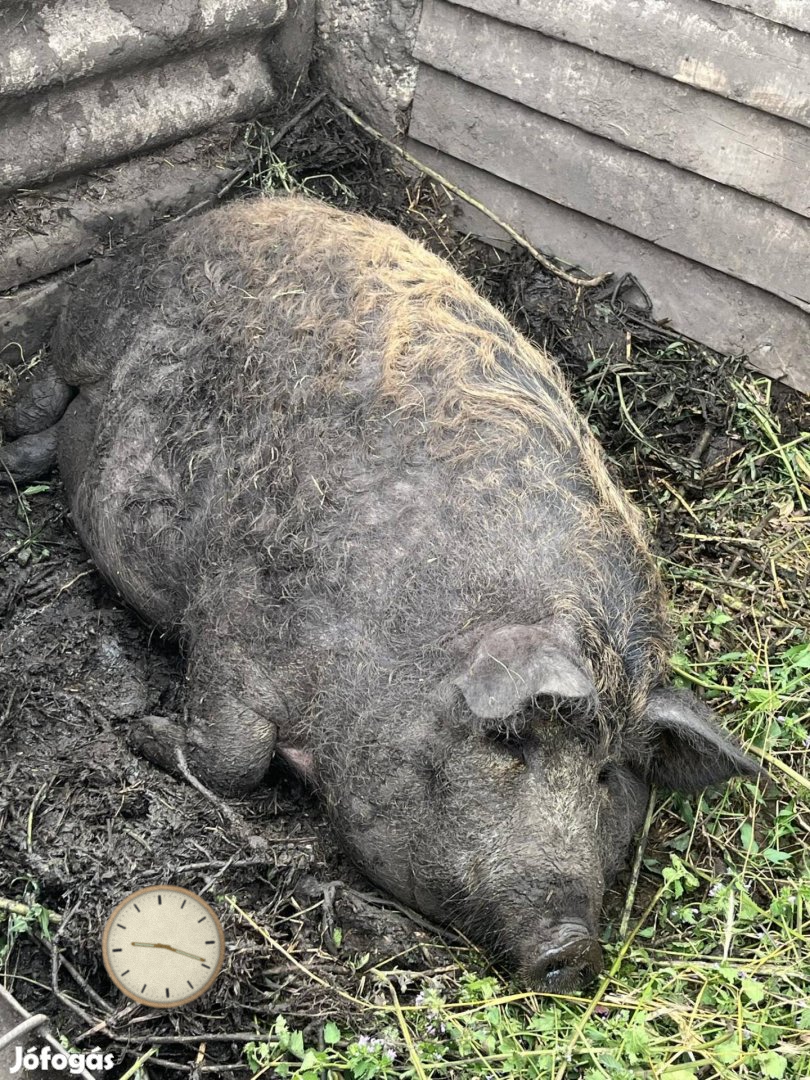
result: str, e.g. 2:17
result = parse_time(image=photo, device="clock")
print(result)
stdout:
9:19
